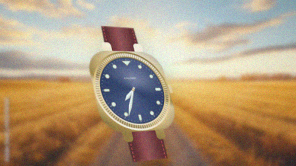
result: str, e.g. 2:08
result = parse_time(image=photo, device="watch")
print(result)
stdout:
7:34
